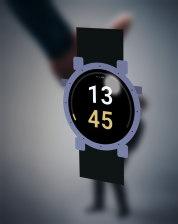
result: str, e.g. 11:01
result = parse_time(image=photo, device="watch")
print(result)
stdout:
13:45
